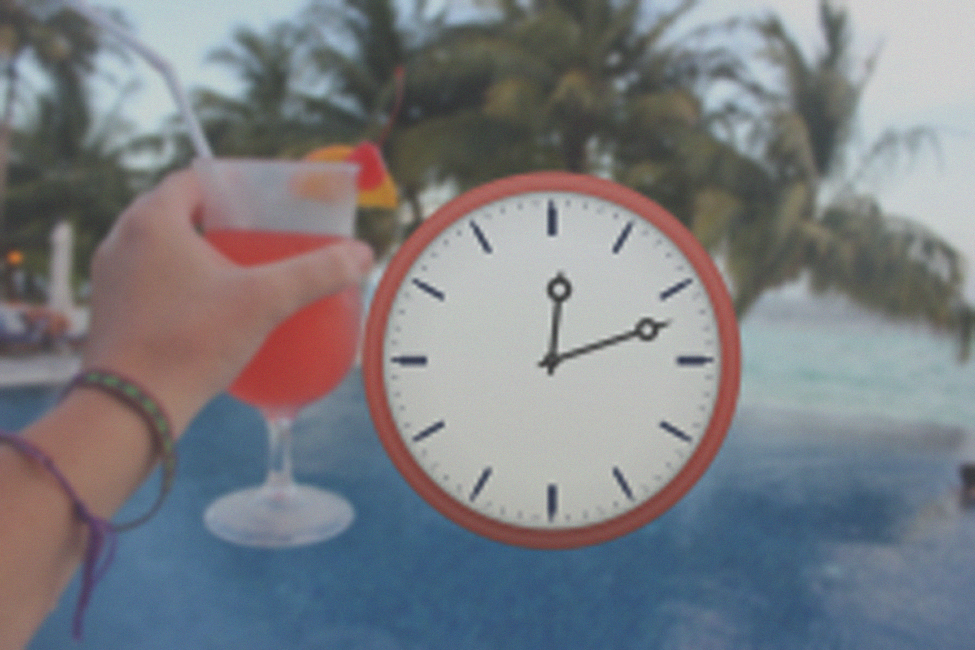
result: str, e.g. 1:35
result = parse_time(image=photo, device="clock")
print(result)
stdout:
12:12
